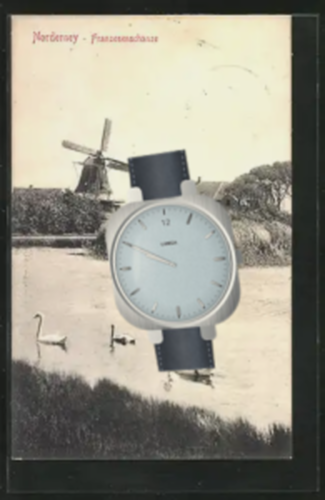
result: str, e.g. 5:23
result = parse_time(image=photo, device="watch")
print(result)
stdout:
9:50
